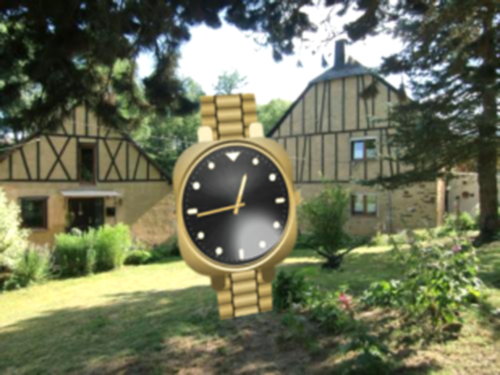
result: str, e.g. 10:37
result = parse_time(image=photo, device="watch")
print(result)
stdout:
12:44
